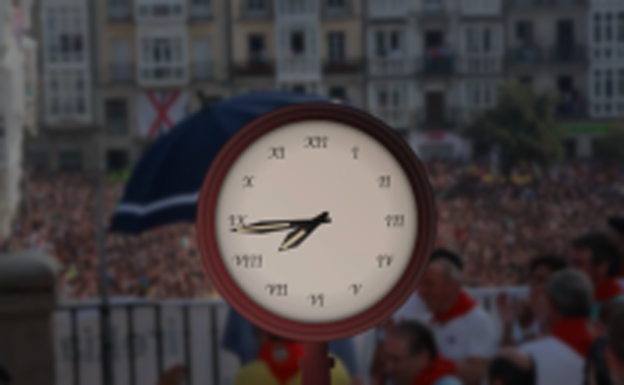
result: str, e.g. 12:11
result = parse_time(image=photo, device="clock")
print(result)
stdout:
7:44
